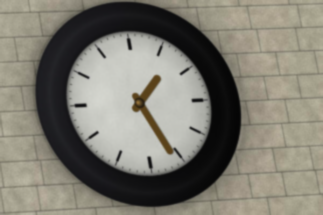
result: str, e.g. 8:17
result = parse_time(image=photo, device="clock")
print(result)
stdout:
1:26
